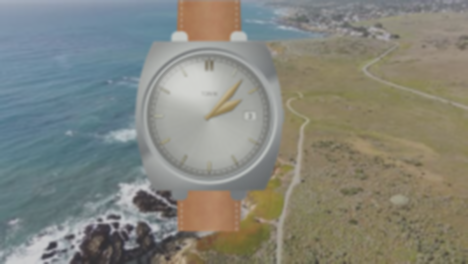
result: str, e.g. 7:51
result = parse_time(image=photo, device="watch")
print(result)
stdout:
2:07
